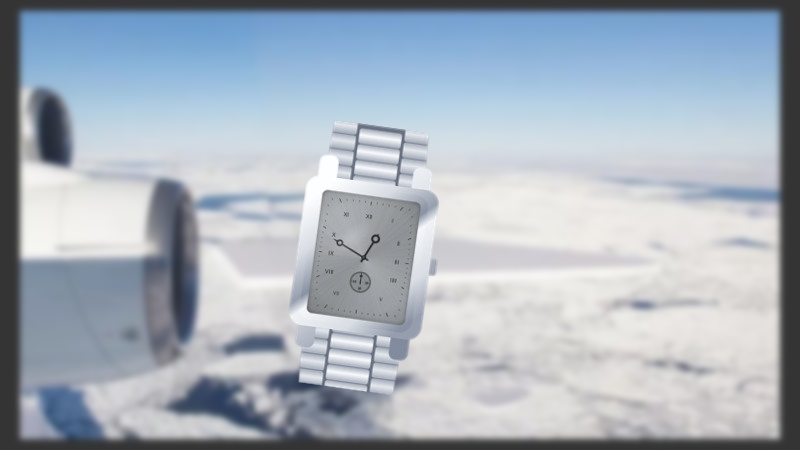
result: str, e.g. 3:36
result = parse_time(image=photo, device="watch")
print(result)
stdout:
12:49
